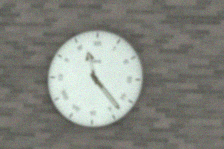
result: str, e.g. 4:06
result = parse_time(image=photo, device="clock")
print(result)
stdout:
11:23
